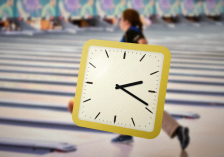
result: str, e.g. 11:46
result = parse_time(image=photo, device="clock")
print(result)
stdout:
2:19
